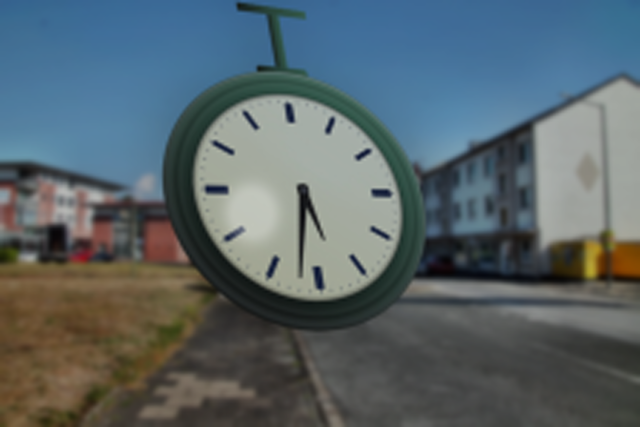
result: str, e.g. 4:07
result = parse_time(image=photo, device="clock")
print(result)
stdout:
5:32
